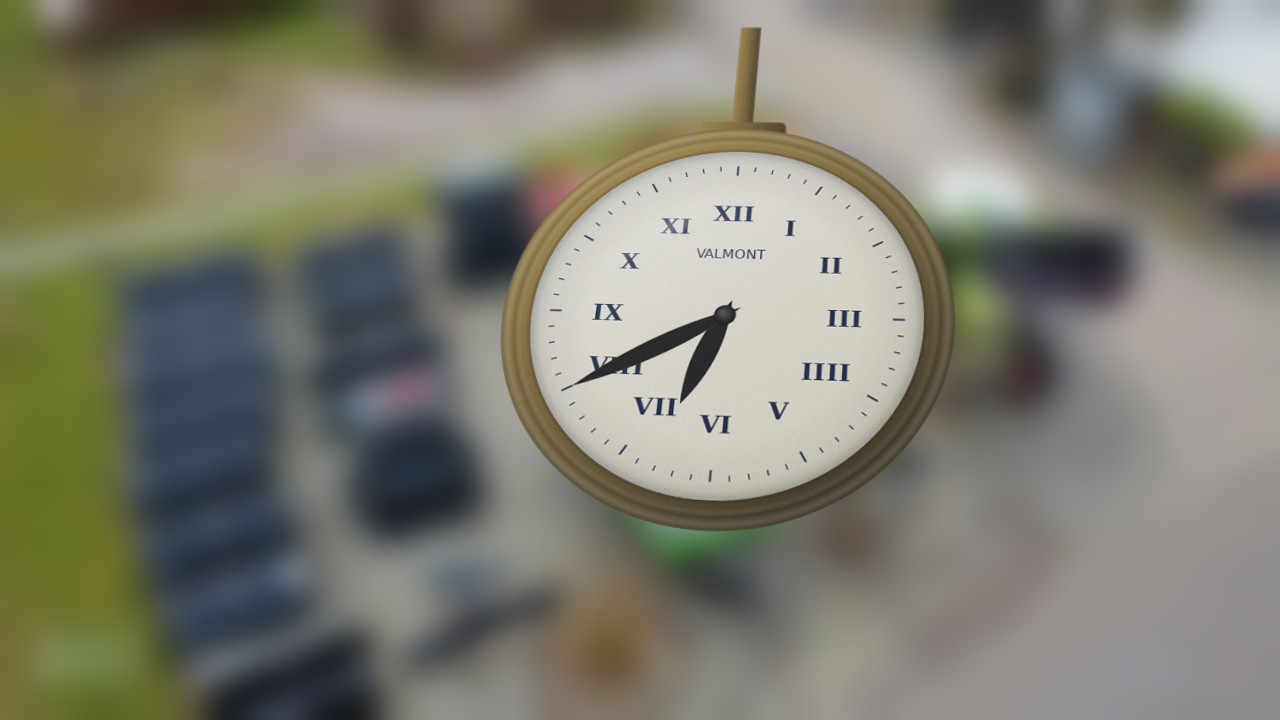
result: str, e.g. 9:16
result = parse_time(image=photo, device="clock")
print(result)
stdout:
6:40
